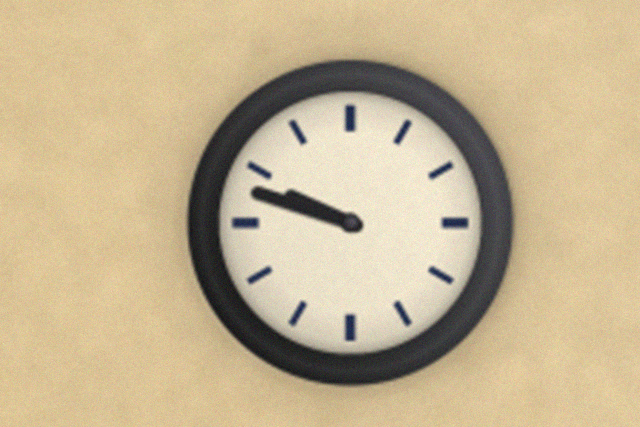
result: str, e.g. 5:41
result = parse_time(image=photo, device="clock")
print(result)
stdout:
9:48
